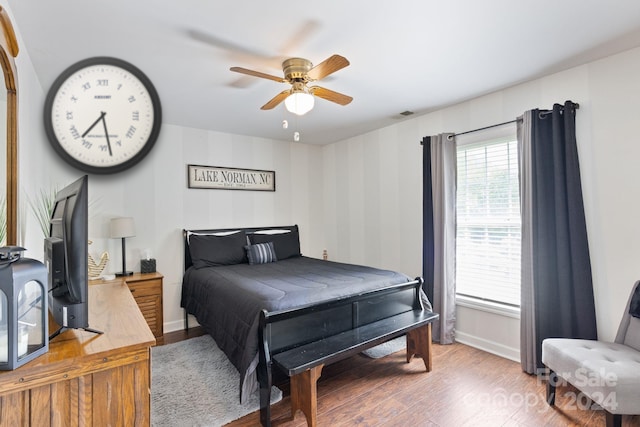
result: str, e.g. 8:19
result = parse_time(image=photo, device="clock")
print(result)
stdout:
7:28
